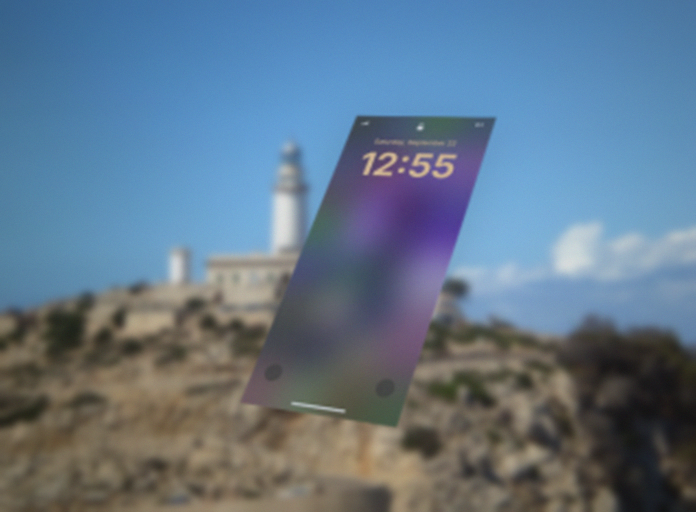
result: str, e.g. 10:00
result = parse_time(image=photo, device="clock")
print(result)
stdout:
12:55
